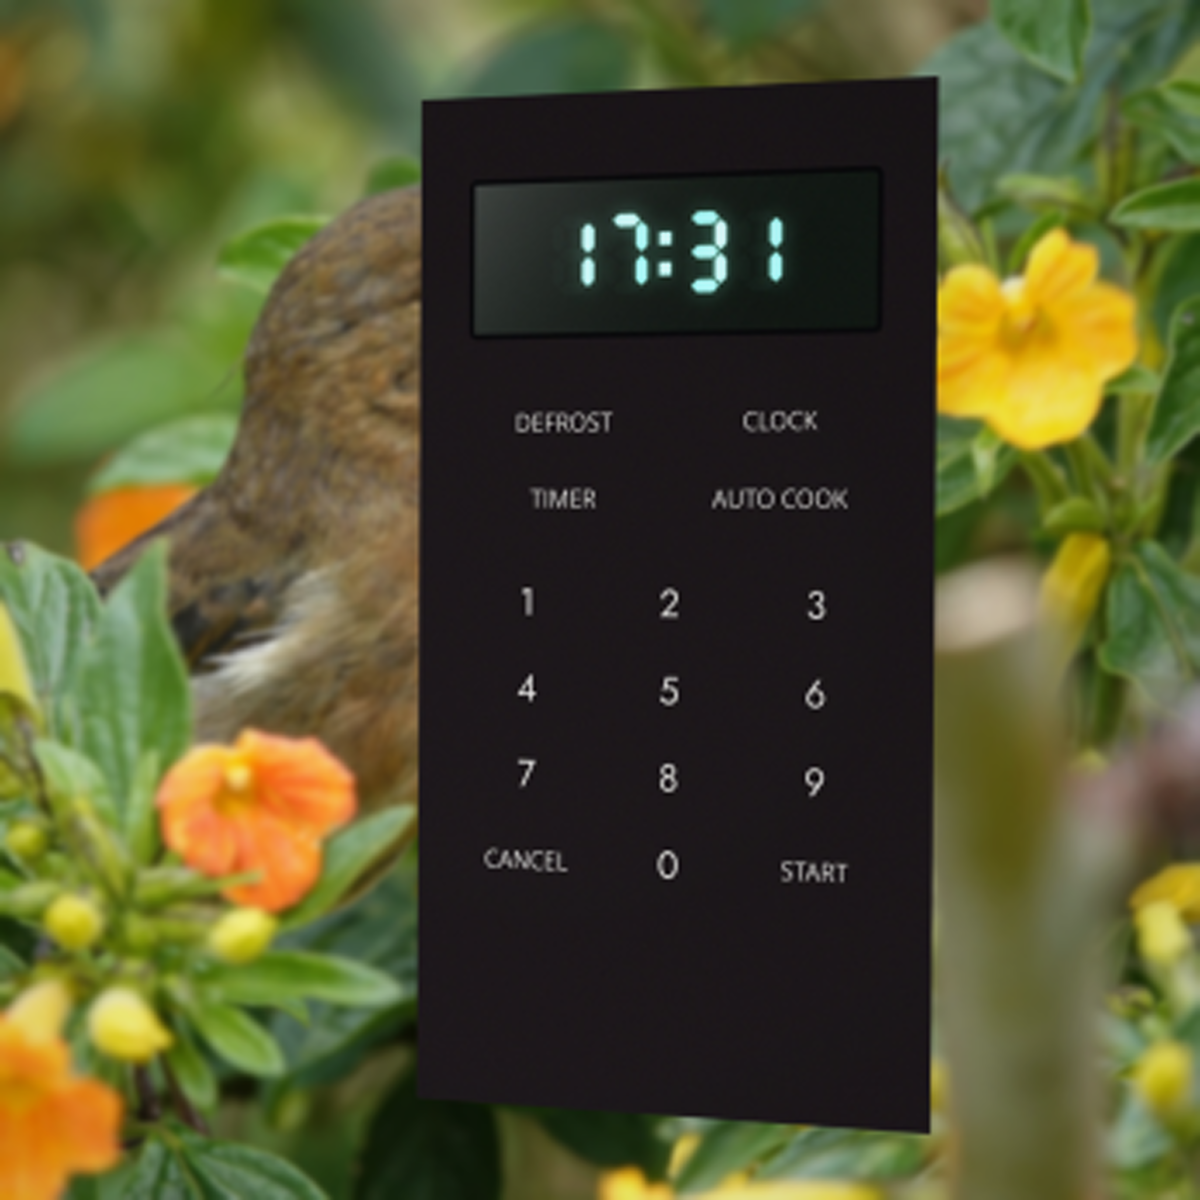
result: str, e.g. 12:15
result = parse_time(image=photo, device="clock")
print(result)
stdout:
17:31
